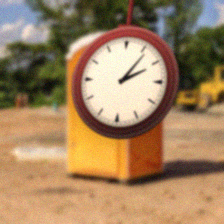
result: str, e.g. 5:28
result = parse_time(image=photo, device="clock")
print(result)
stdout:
2:06
